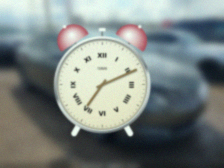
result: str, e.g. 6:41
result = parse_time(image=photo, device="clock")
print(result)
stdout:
7:11
